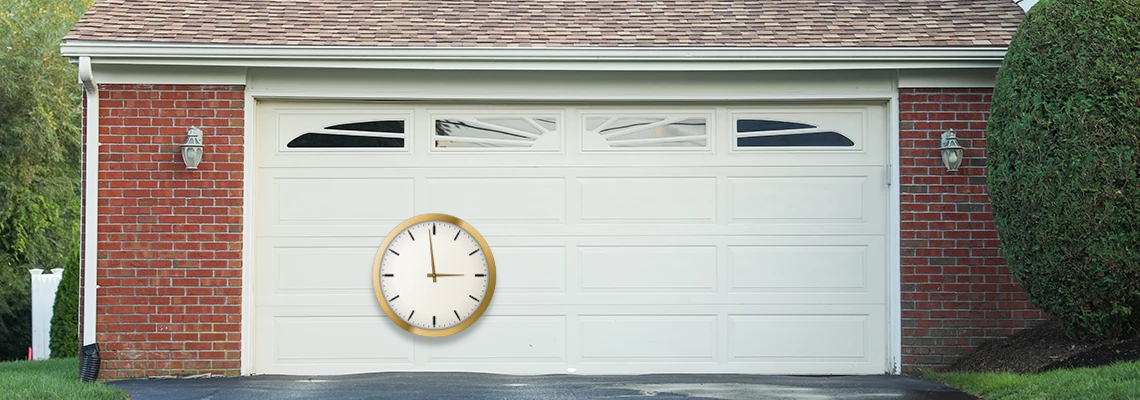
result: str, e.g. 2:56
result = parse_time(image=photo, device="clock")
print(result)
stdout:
2:59
